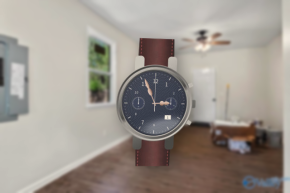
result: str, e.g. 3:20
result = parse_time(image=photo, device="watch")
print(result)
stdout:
2:56
